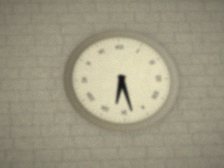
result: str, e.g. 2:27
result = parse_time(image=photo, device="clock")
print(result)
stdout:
6:28
